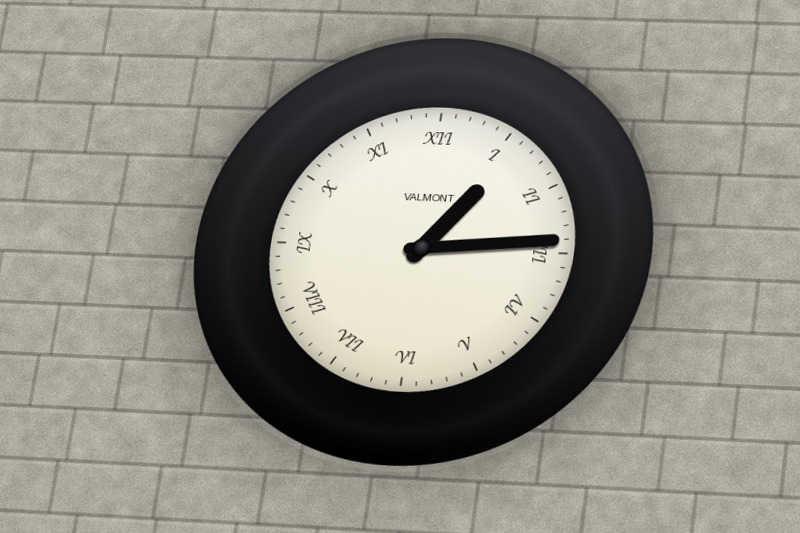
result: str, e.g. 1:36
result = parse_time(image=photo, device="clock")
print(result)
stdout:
1:14
